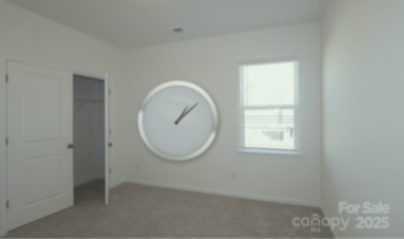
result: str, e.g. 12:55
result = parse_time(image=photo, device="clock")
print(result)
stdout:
1:08
